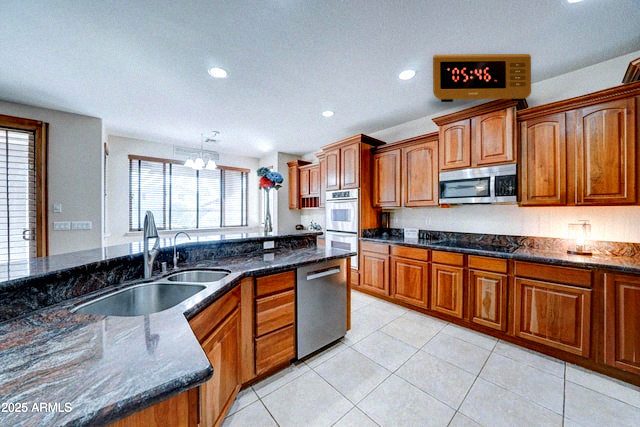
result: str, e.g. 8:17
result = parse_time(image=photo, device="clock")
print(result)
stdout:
5:46
